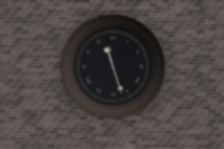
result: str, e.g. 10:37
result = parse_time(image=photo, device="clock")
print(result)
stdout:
11:27
